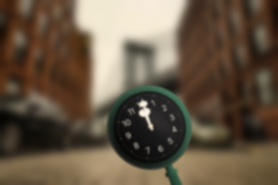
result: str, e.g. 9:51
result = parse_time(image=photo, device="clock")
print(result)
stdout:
12:01
